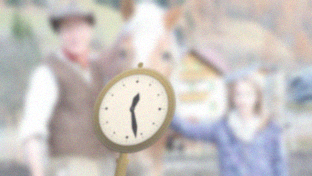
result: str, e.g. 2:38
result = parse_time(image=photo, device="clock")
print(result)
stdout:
12:27
